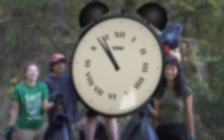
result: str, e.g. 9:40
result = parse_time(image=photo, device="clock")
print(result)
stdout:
10:53
